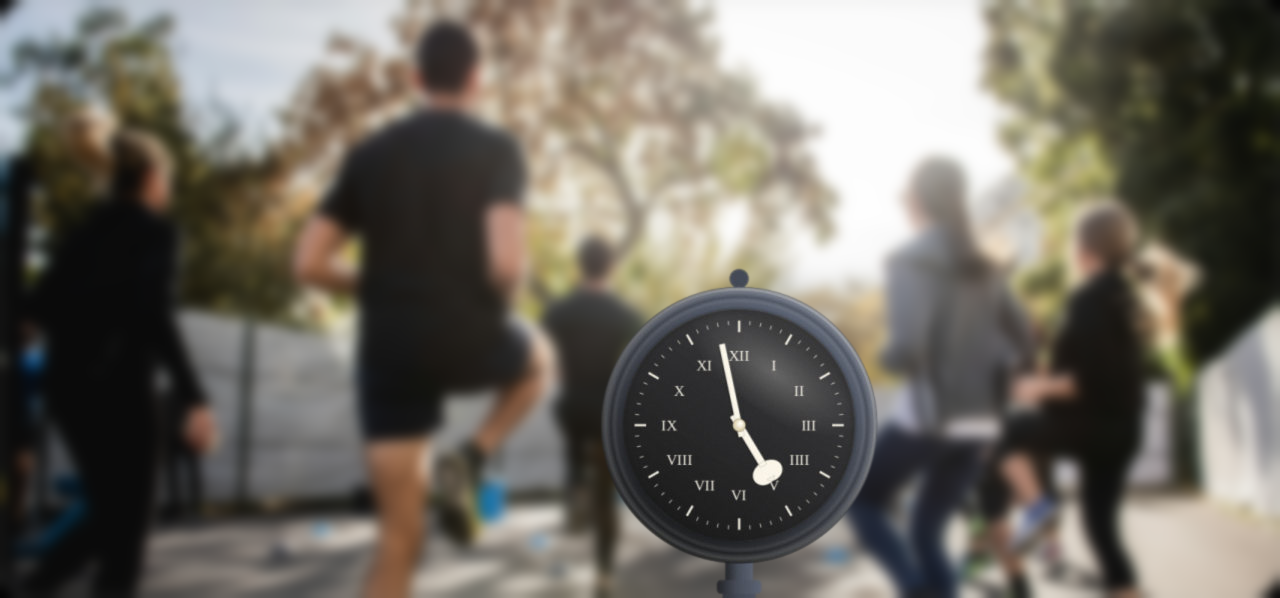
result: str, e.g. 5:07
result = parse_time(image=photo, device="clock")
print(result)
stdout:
4:58
